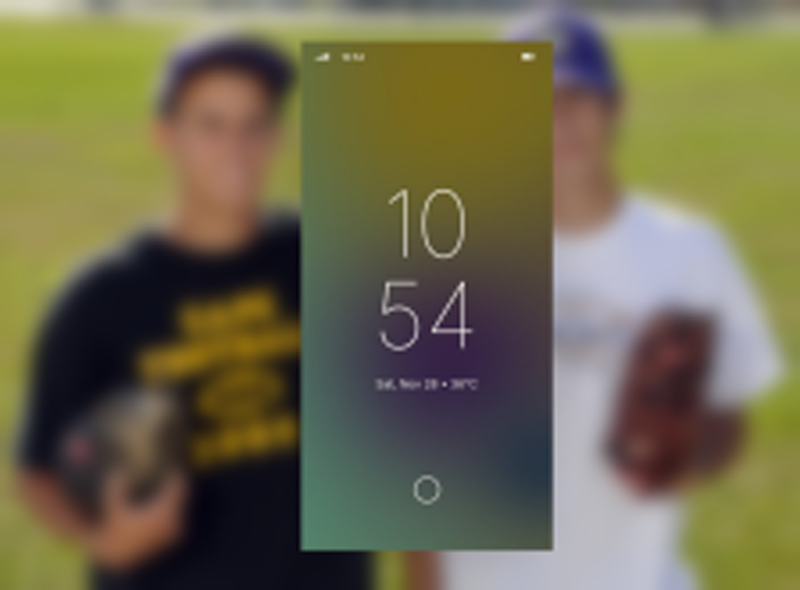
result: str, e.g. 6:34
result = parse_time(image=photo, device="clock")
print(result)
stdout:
10:54
